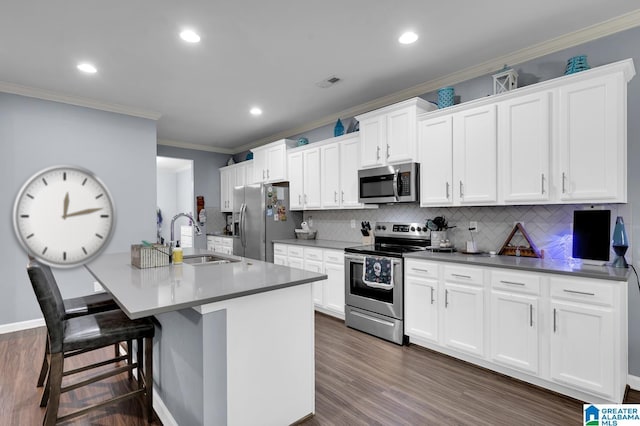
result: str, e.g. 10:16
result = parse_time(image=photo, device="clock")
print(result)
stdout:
12:13
